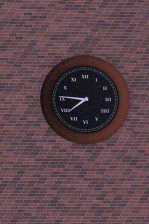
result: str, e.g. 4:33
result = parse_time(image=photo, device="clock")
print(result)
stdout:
7:46
